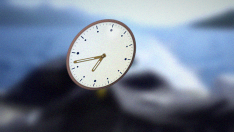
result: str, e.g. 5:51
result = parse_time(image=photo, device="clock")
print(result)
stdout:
6:42
